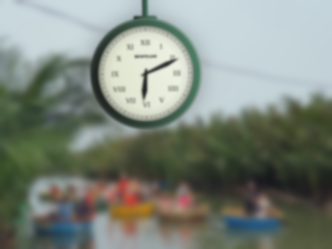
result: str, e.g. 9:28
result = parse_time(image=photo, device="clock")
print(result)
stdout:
6:11
